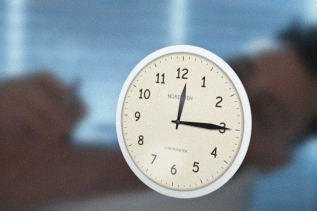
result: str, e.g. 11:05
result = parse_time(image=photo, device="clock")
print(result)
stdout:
12:15
